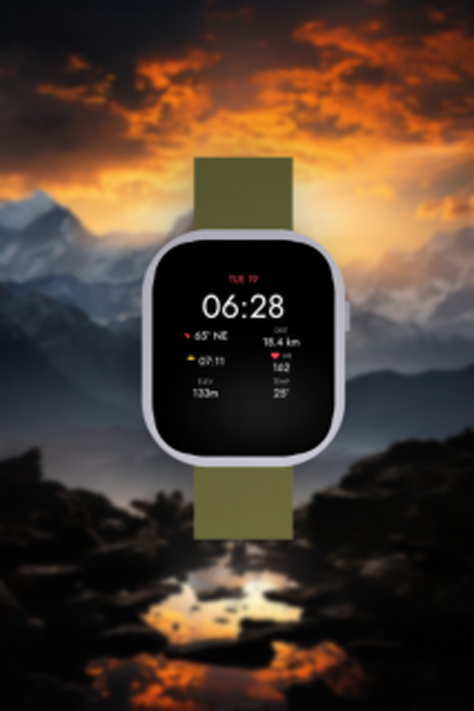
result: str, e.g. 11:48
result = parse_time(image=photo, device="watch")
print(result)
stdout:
6:28
